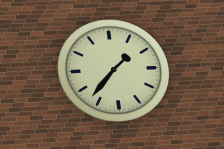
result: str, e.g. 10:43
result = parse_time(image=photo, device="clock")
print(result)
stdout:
1:37
